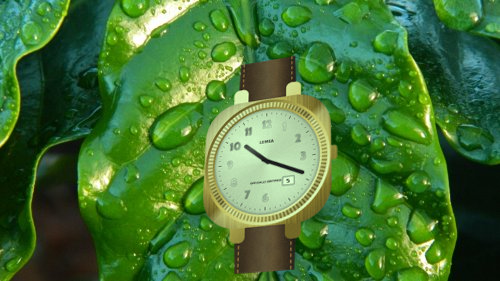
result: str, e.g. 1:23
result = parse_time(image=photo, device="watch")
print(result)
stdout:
10:19
